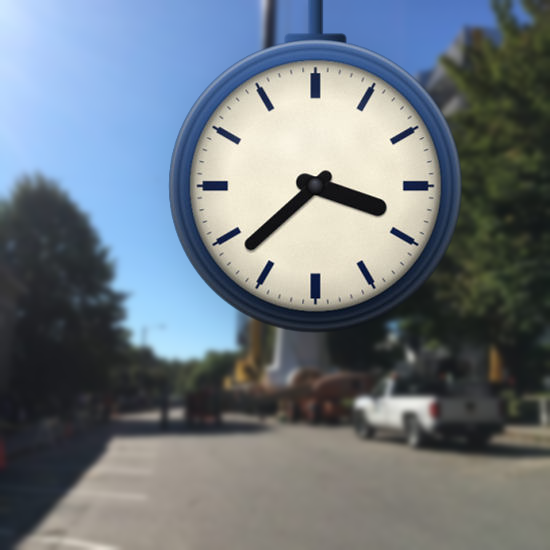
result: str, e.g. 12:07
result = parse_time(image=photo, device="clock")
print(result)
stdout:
3:38
